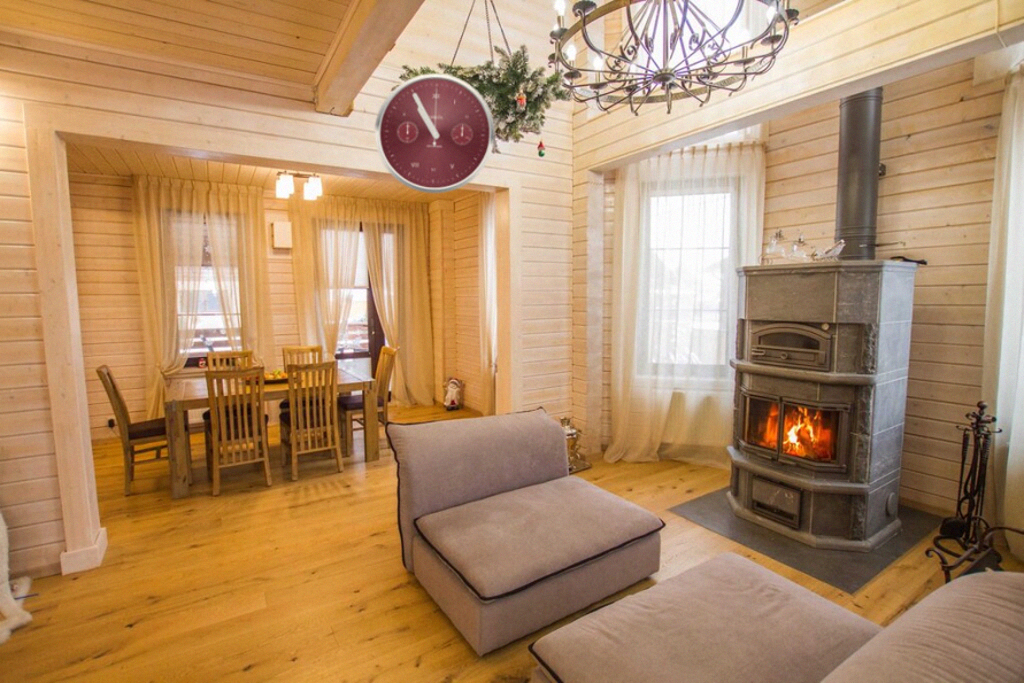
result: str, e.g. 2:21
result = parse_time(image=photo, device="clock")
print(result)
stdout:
10:55
